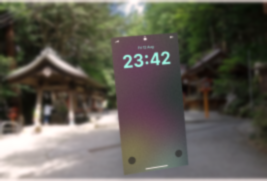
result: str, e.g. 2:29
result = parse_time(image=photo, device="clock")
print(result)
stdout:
23:42
